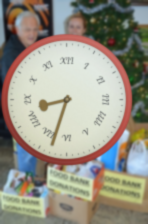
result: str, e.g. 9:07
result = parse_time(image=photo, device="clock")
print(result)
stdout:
8:33
